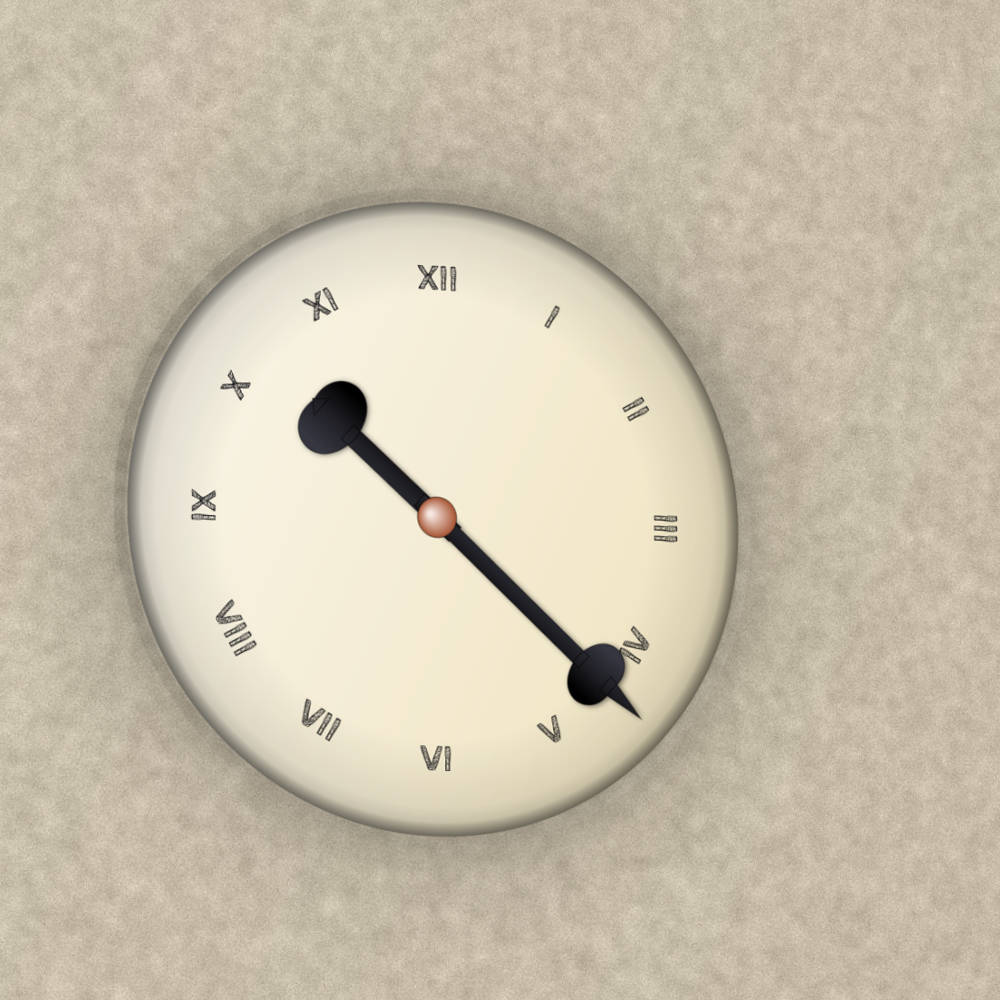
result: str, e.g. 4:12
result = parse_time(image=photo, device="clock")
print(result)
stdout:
10:22
